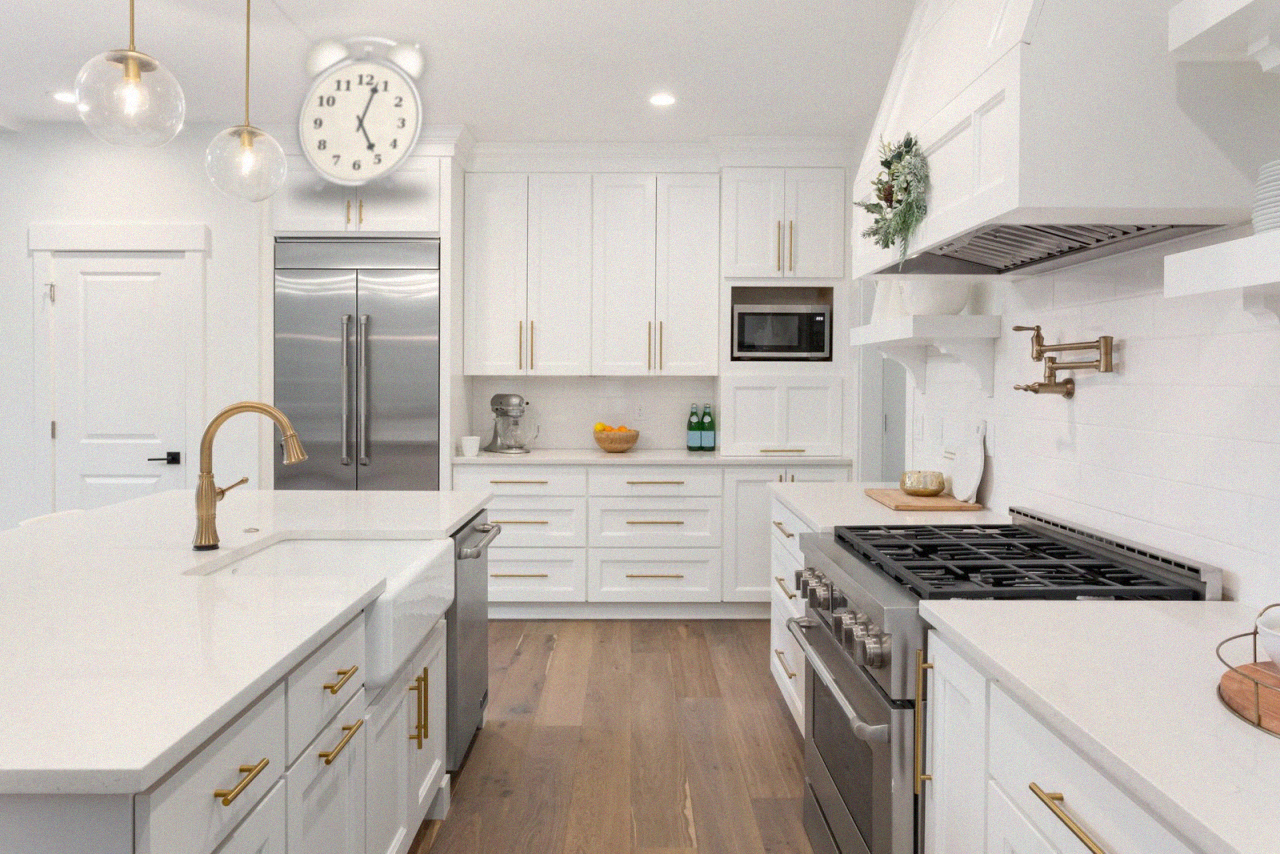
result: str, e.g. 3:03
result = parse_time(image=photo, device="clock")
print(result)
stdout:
5:03
